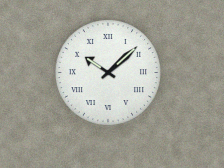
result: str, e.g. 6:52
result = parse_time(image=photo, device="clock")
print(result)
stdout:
10:08
